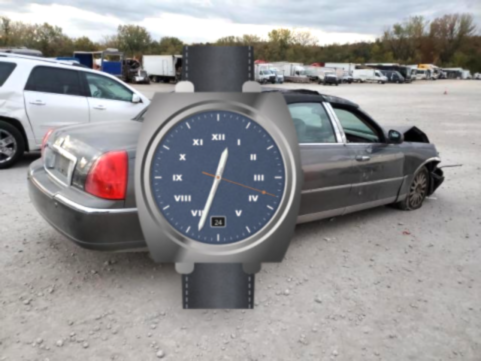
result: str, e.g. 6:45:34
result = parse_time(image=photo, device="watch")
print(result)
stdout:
12:33:18
